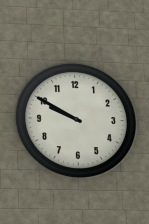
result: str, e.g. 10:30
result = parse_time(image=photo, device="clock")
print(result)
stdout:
9:50
